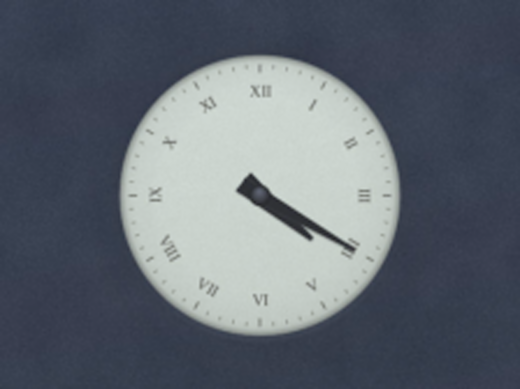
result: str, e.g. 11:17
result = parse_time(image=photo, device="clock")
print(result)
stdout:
4:20
